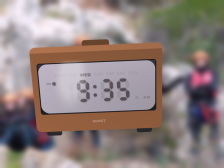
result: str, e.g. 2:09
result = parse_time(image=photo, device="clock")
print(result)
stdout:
9:35
